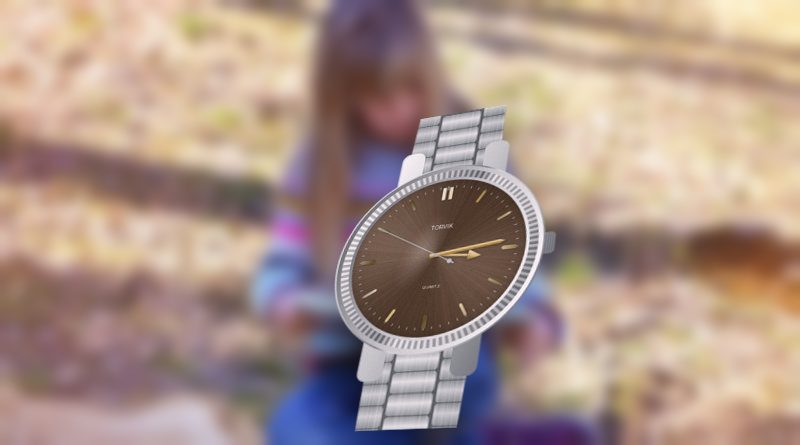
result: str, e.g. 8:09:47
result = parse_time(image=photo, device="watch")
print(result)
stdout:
3:13:50
